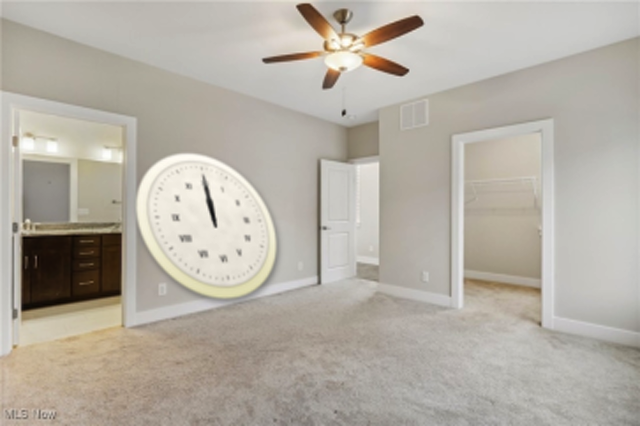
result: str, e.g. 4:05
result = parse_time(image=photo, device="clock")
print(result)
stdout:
12:00
